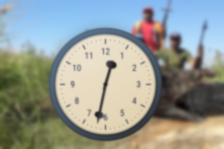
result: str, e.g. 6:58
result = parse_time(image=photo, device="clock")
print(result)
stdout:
12:32
